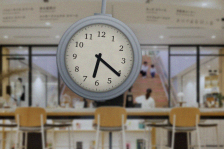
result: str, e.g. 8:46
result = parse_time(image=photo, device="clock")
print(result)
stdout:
6:21
